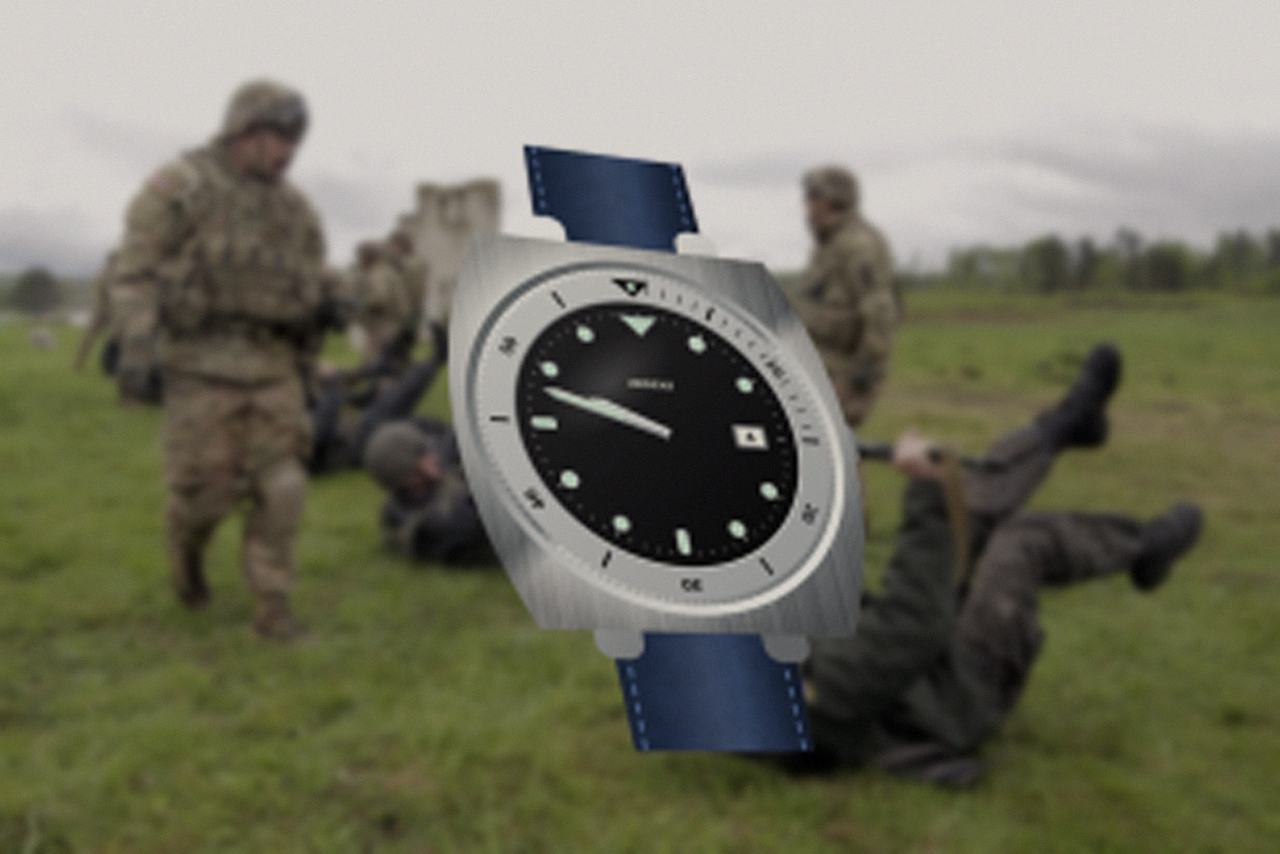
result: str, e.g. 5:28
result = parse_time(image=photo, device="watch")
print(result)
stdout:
9:48
